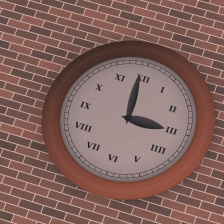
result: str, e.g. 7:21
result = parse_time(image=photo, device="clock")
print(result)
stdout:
2:59
